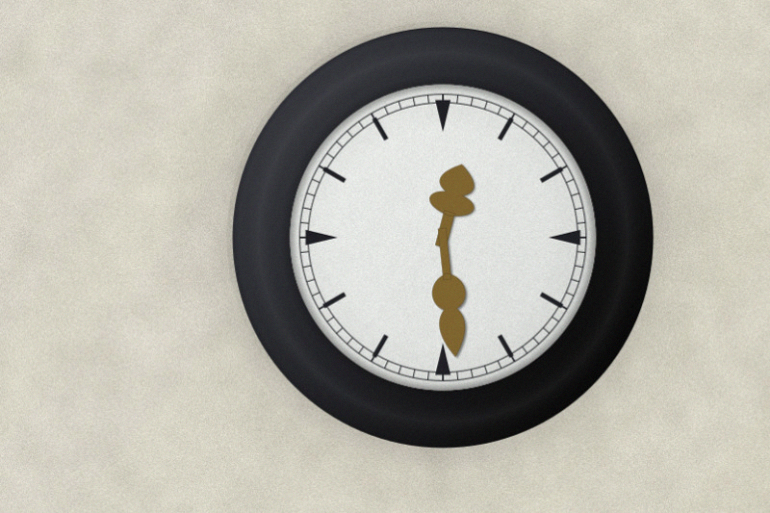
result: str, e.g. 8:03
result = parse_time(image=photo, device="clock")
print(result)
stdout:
12:29
